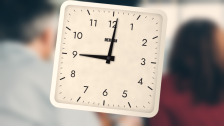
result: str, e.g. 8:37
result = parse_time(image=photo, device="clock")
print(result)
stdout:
9:01
